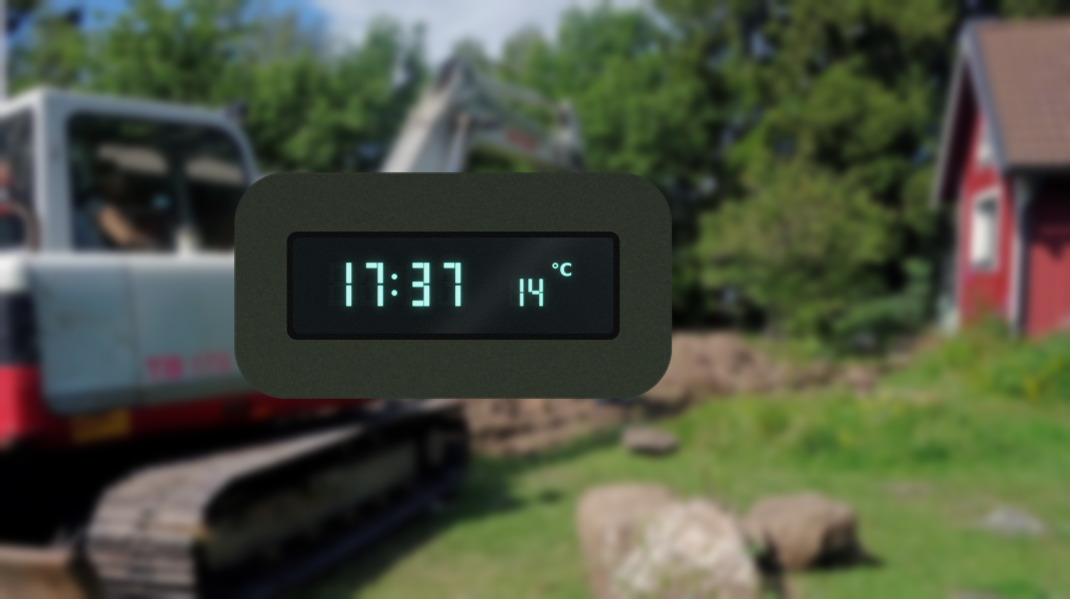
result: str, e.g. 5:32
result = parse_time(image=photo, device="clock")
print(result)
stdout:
17:37
